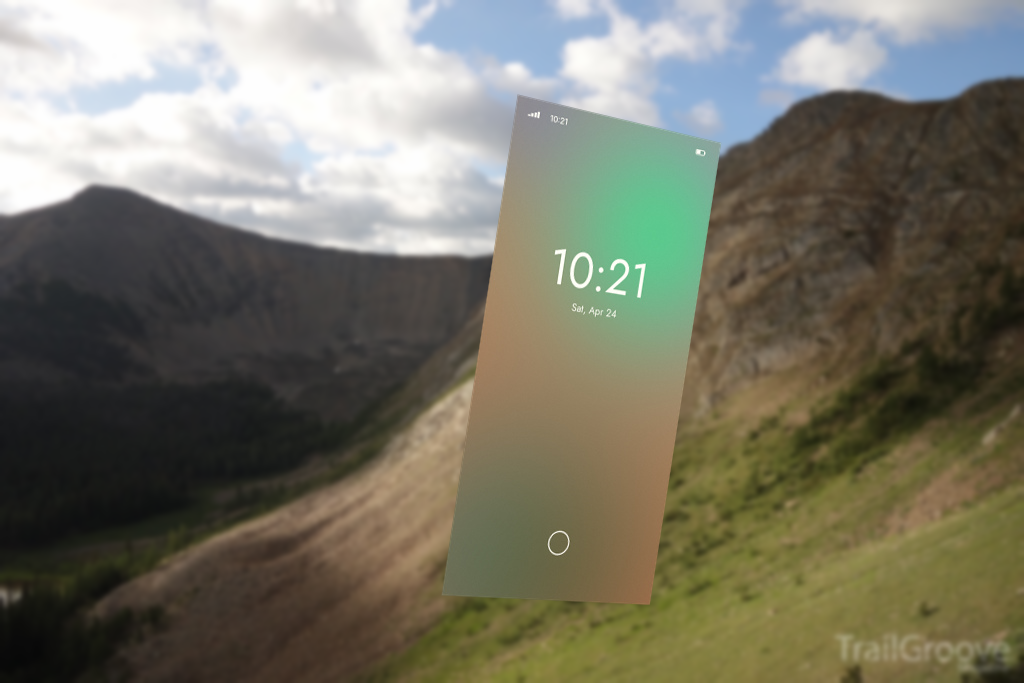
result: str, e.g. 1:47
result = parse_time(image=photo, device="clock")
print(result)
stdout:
10:21
